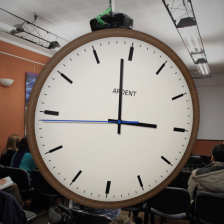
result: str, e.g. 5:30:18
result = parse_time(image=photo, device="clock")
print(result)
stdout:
2:58:44
